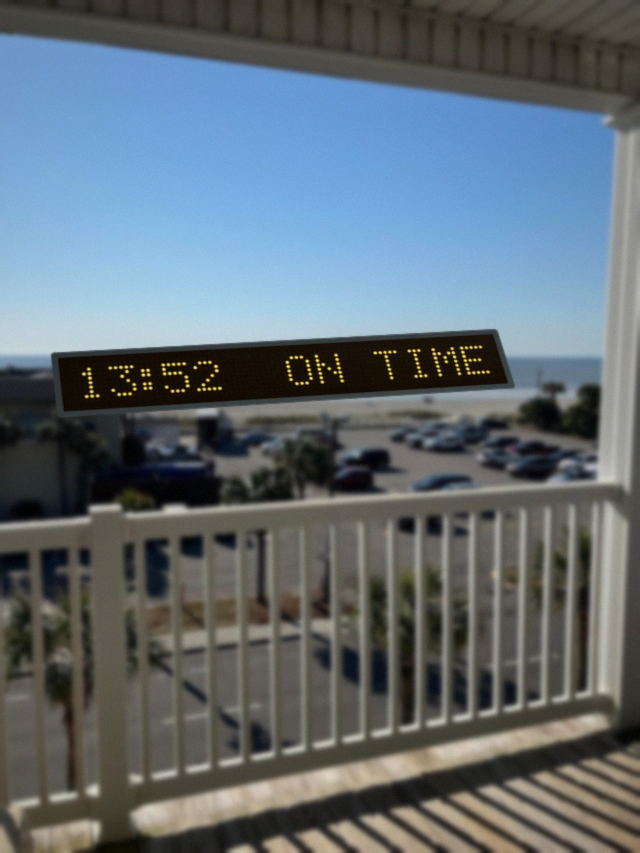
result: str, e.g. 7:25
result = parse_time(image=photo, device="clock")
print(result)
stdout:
13:52
